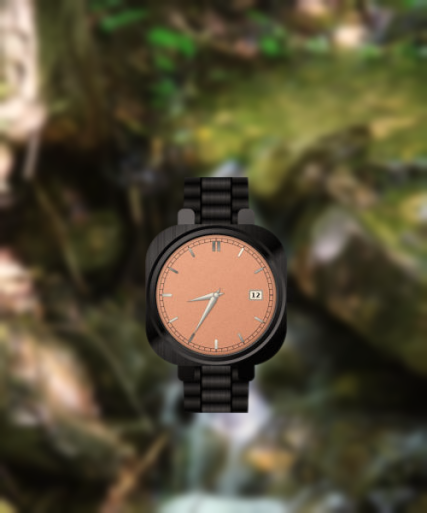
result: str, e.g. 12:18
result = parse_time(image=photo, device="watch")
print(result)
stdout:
8:35
